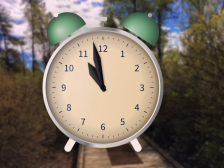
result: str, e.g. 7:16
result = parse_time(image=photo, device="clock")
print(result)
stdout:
10:58
